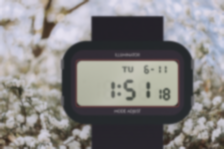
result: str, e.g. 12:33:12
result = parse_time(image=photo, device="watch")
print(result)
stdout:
1:51:18
